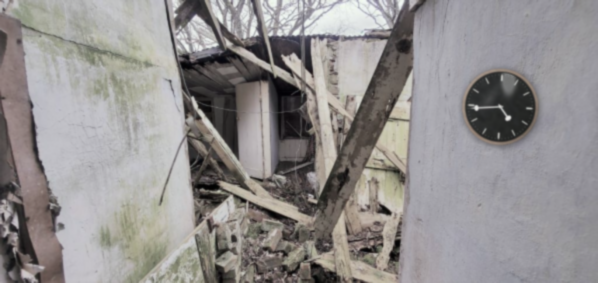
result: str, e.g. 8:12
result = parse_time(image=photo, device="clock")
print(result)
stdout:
4:44
